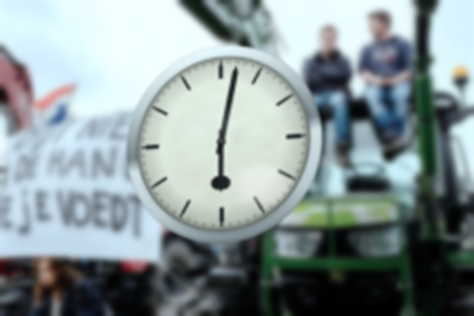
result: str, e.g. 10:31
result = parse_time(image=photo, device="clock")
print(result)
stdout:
6:02
